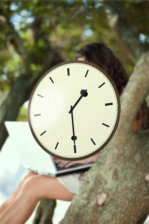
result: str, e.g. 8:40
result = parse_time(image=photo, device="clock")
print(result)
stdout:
1:30
